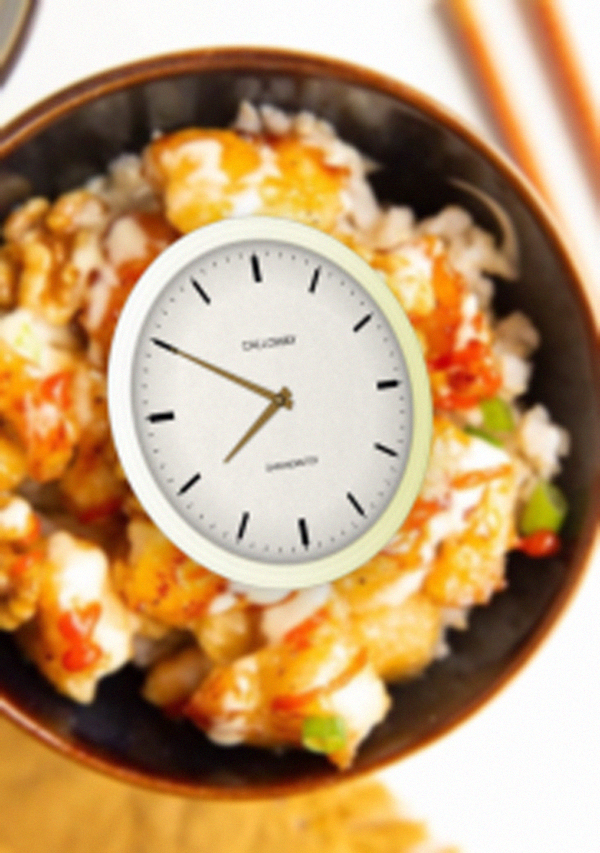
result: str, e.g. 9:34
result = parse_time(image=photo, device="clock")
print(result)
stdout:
7:50
